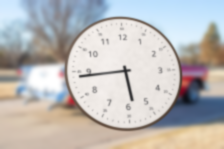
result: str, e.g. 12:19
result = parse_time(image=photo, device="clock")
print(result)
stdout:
5:44
